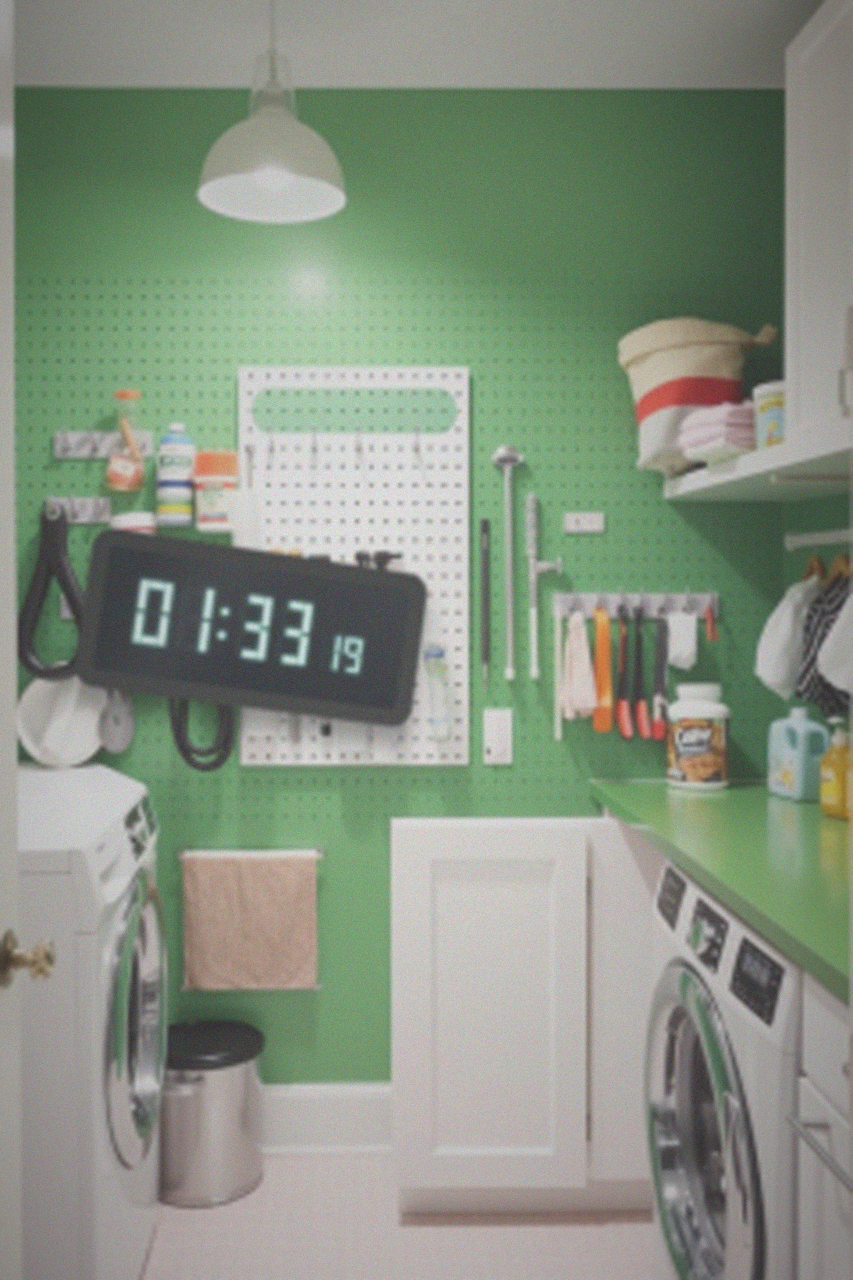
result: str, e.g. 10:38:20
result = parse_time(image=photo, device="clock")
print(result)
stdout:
1:33:19
